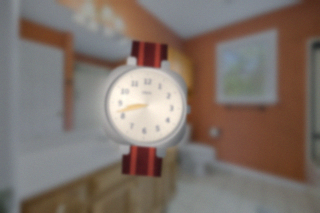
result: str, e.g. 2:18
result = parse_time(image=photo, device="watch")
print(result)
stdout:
8:42
